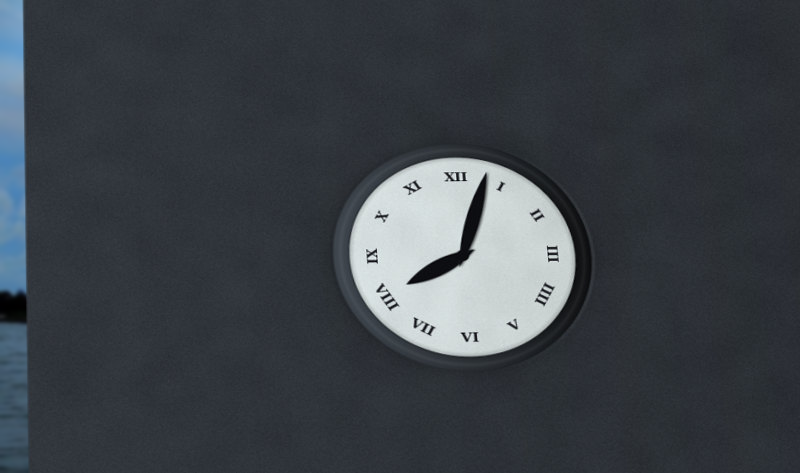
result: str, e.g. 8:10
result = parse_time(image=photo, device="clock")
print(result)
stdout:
8:03
